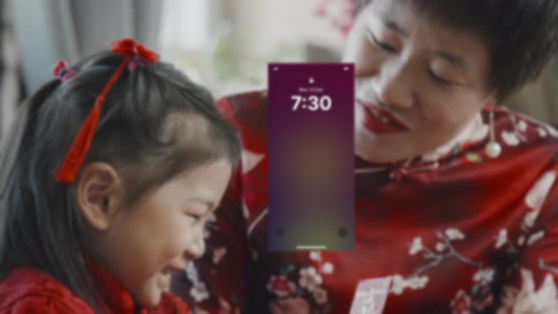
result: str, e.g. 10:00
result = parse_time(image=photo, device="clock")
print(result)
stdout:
7:30
